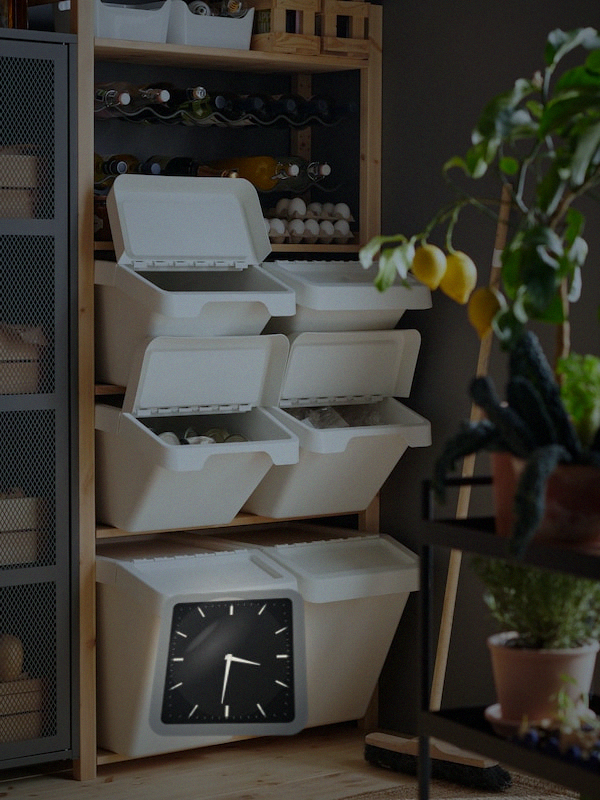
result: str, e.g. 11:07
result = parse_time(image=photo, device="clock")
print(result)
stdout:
3:31
